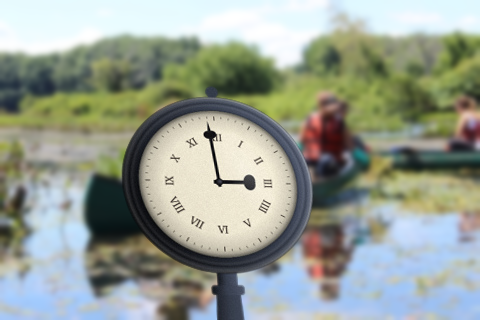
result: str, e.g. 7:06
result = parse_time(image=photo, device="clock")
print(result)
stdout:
2:59
